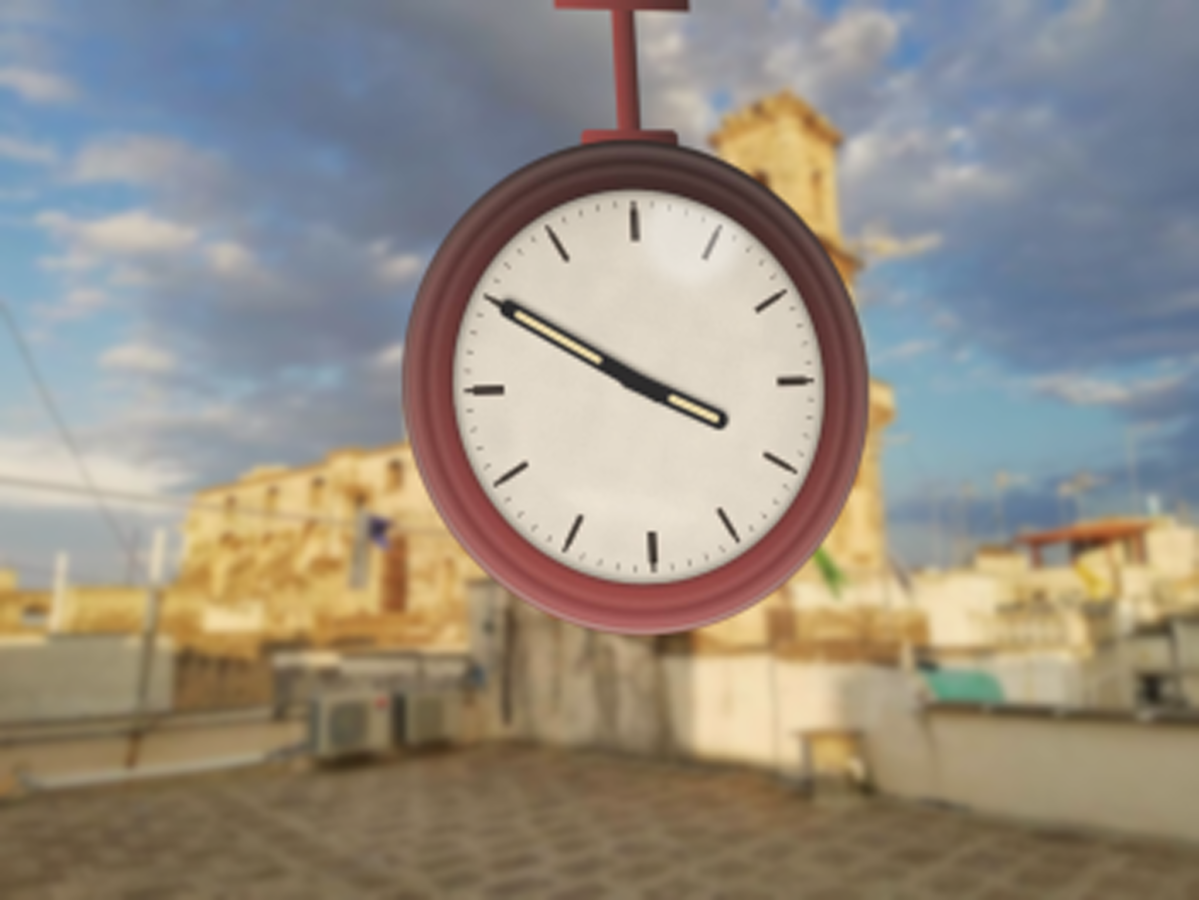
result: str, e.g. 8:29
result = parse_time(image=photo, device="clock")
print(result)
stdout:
3:50
